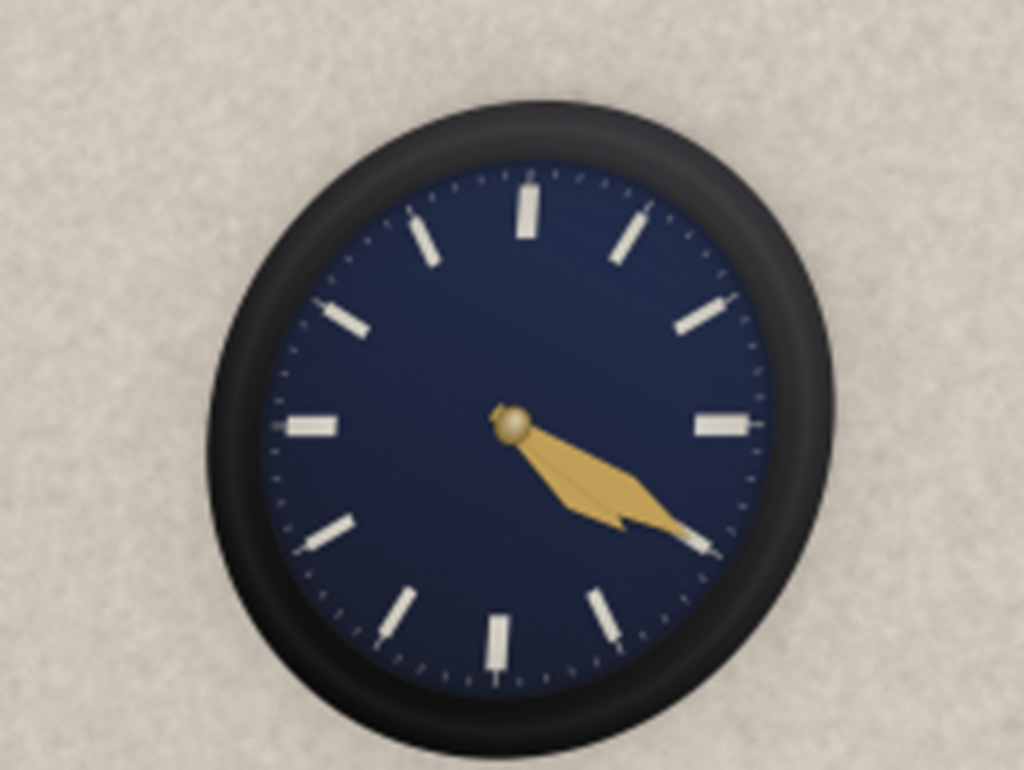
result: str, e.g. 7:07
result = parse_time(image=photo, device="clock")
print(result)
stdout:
4:20
